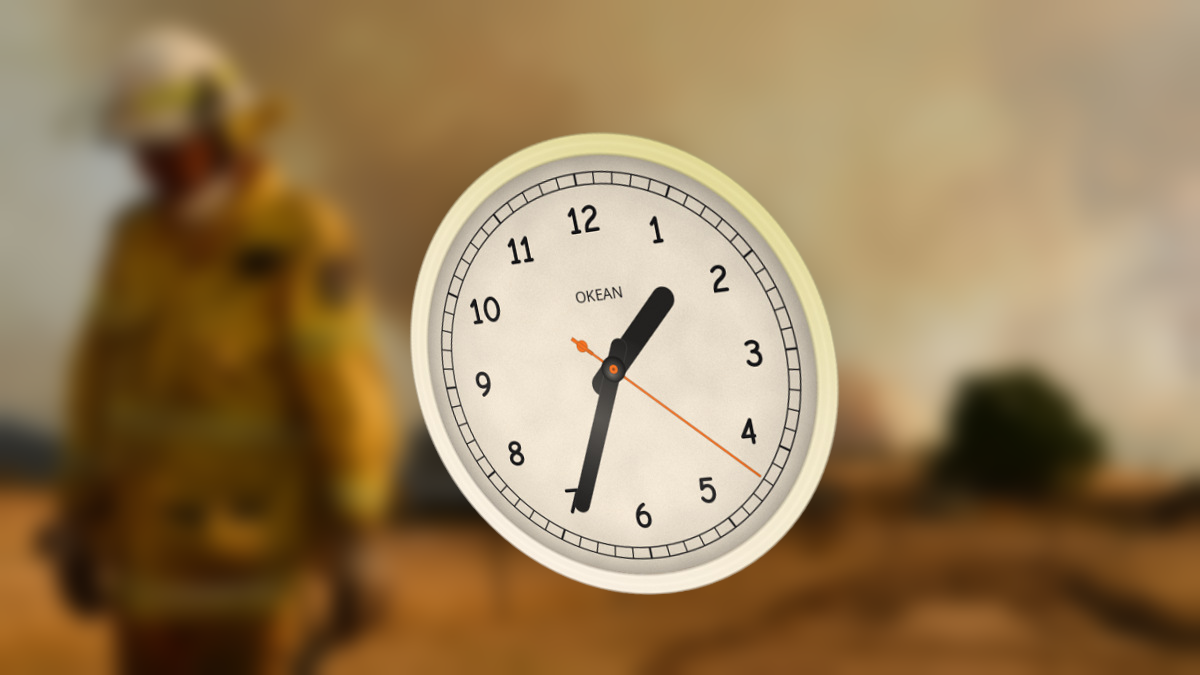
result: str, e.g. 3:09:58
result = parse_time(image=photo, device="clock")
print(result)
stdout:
1:34:22
